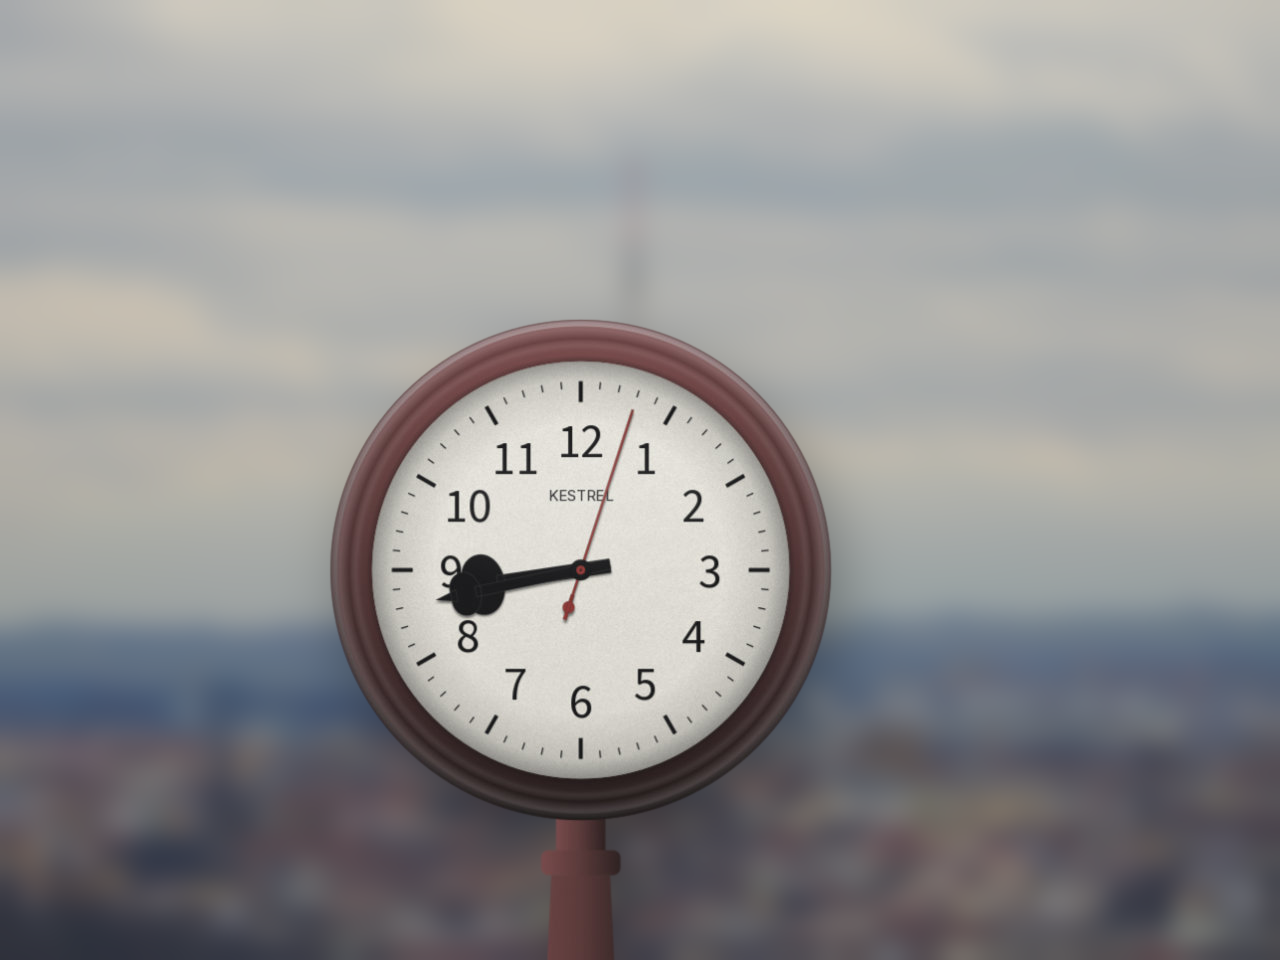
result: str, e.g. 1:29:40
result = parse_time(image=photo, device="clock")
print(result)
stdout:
8:43:03
